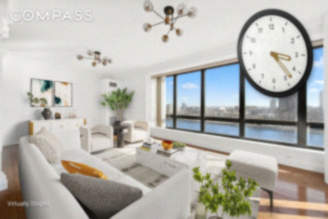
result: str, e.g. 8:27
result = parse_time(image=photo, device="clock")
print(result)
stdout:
3:23
